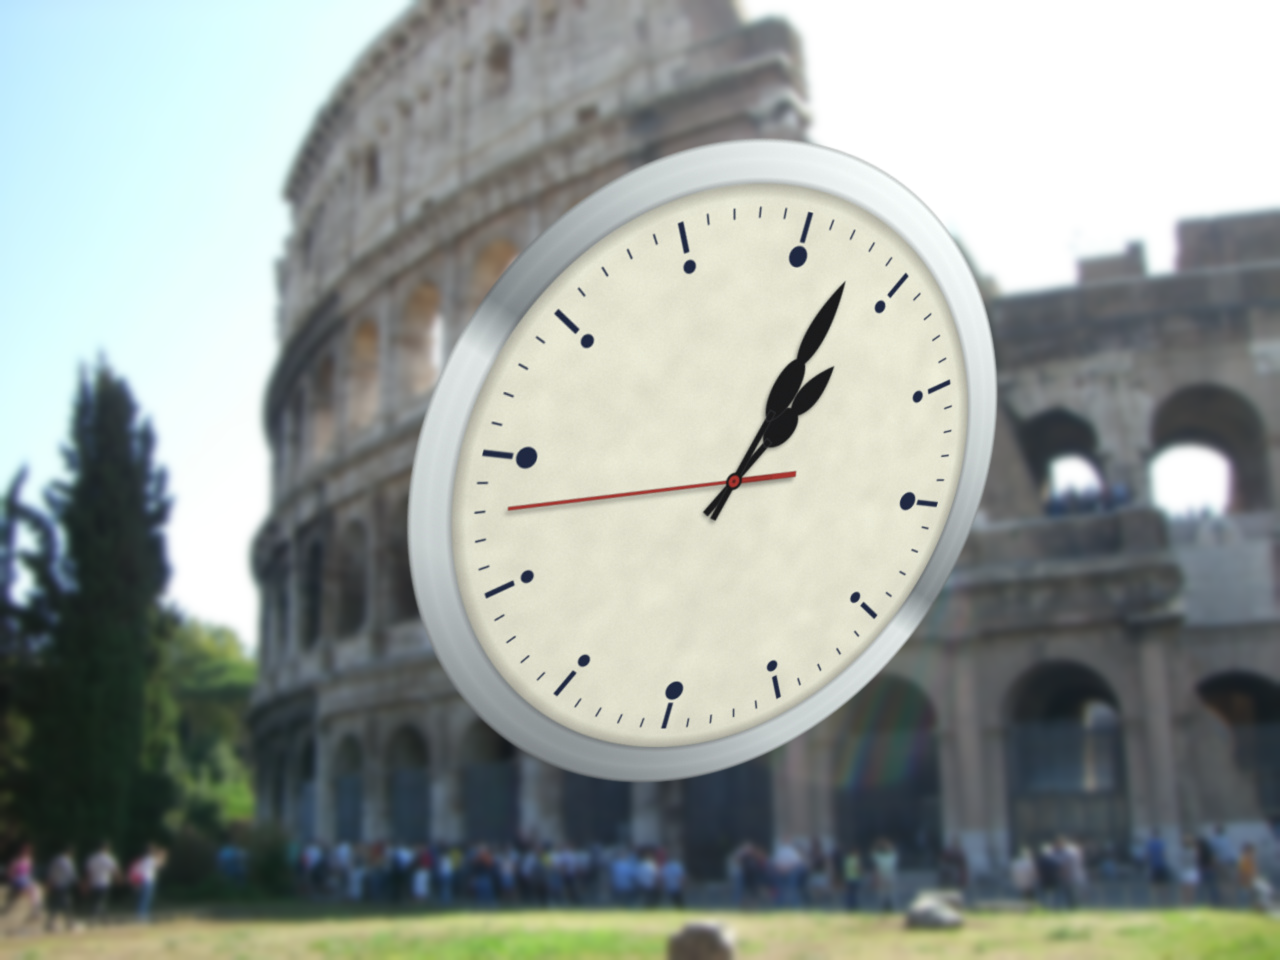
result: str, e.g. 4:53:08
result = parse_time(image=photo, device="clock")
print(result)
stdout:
1:02:43
